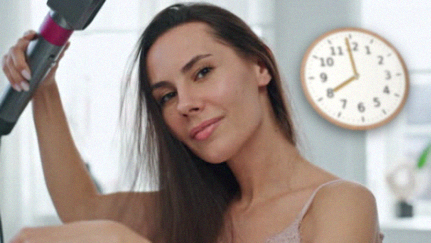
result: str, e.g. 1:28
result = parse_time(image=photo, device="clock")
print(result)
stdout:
7:59
